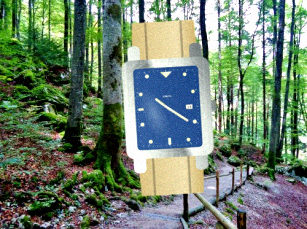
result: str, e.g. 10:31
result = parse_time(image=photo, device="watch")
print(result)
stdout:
10:21
